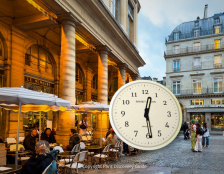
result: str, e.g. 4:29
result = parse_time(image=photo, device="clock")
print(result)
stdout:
12:29
